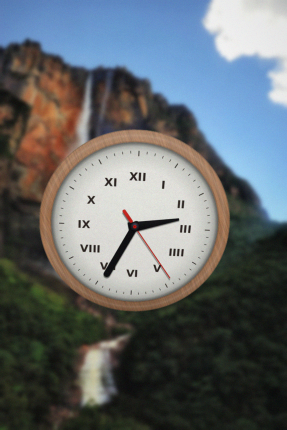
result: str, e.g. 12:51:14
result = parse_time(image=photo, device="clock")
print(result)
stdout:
2:34:24
